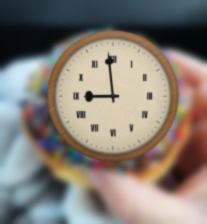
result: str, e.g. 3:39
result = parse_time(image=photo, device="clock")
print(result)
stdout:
8:59
